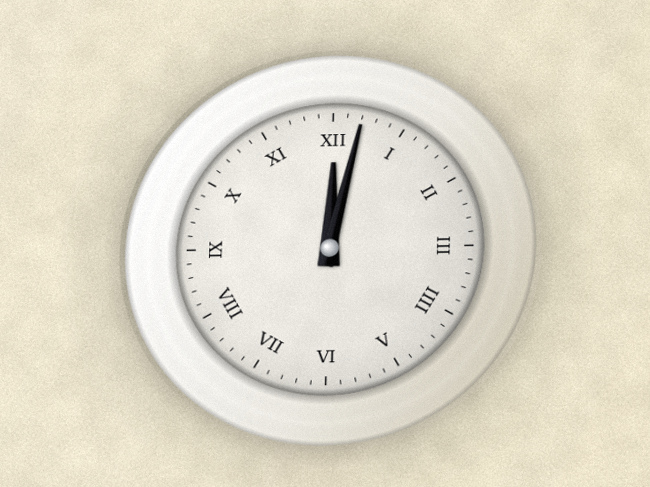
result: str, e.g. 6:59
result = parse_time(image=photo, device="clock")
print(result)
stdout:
12:02
